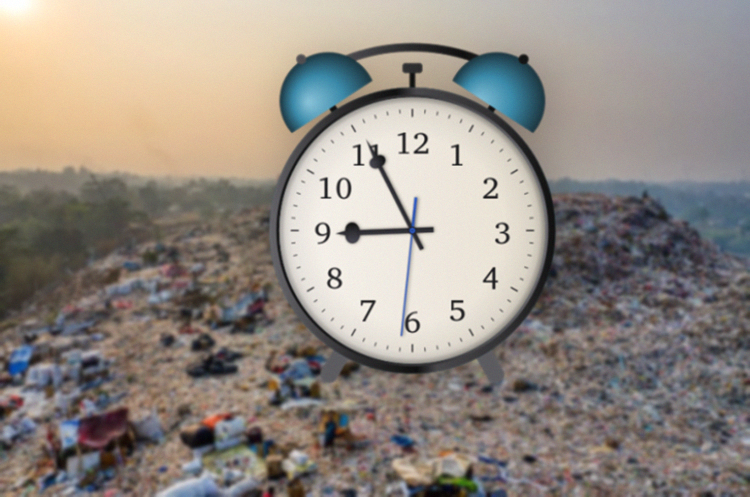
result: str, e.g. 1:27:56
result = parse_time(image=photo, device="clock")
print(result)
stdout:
8:55:31
